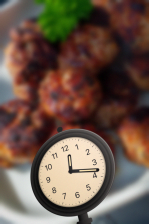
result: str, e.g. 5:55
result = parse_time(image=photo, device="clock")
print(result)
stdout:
12:18
